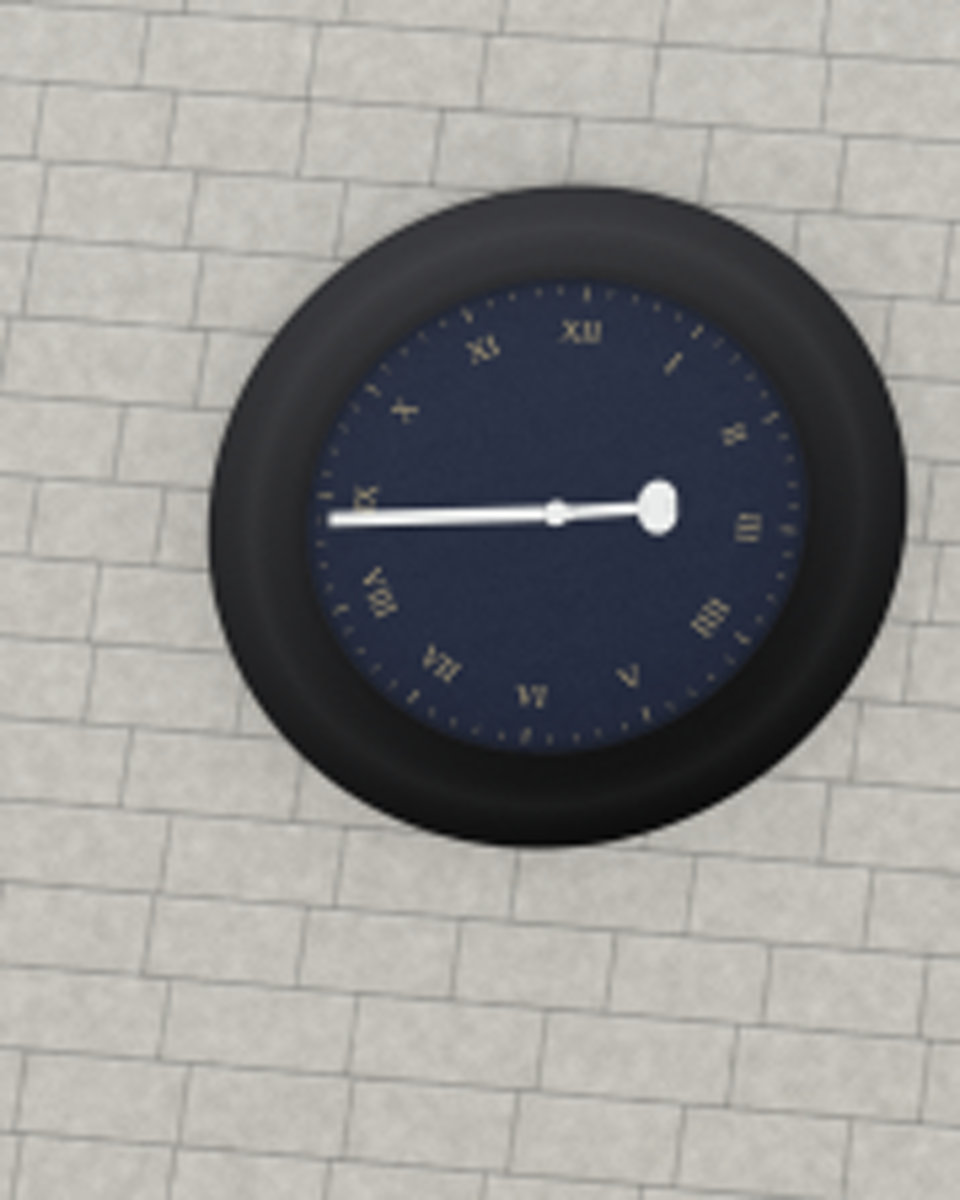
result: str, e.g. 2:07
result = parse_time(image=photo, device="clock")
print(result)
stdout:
2:44
